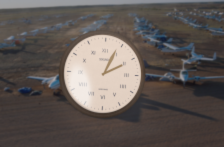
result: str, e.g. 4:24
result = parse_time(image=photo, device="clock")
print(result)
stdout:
2:04
